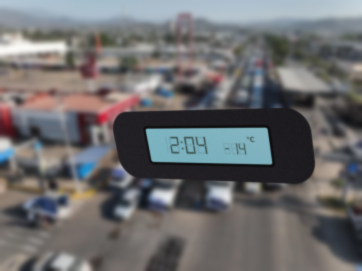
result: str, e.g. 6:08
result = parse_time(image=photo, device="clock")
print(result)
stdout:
2:04
